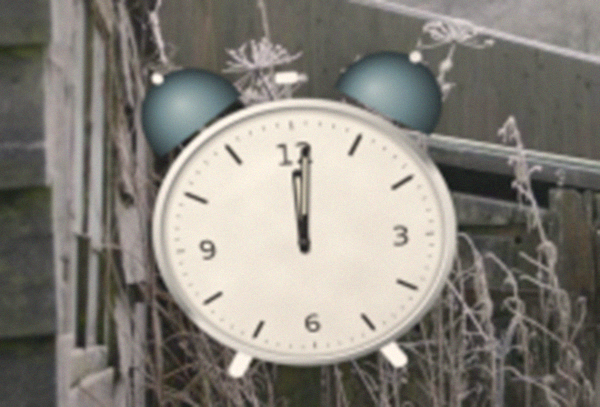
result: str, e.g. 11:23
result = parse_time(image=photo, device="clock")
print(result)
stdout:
12:01
